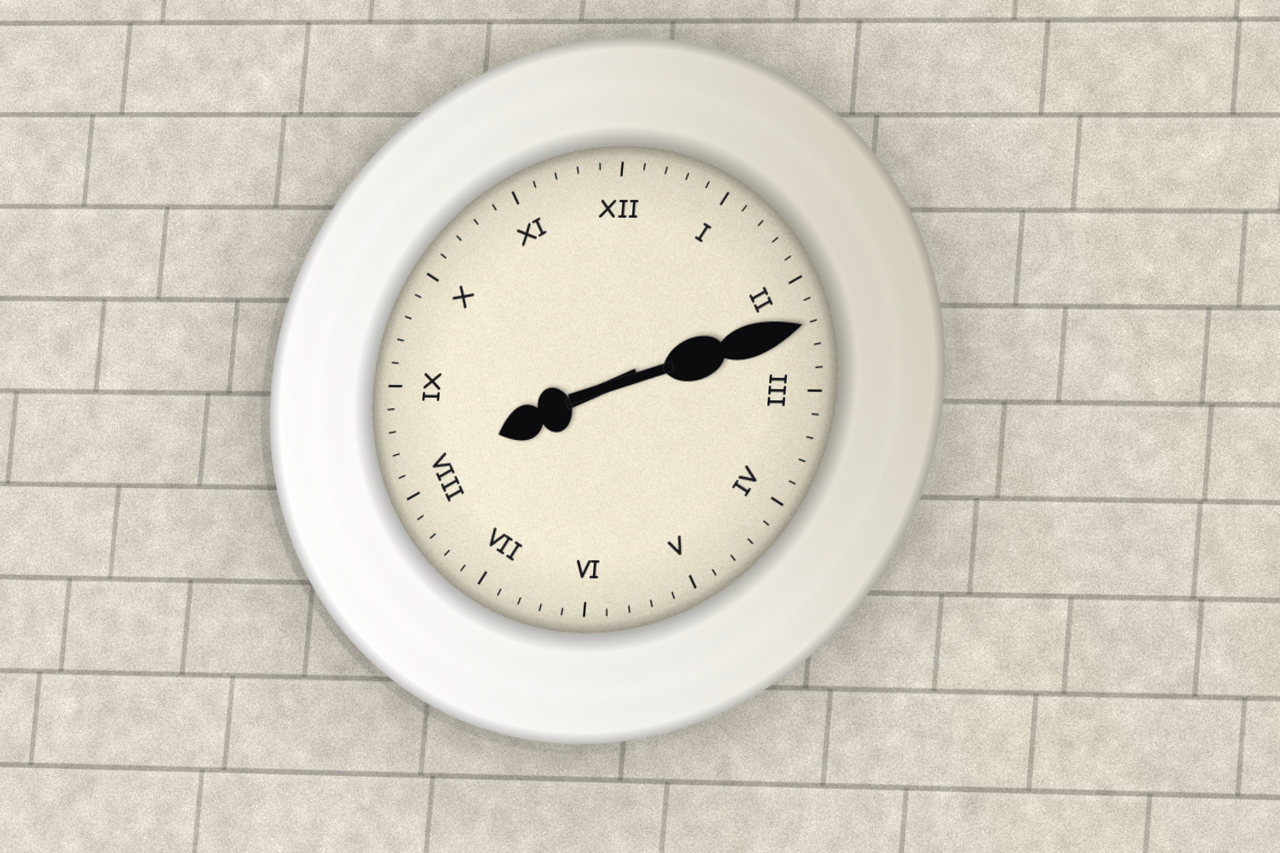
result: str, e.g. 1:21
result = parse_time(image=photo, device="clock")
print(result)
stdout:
8:12
